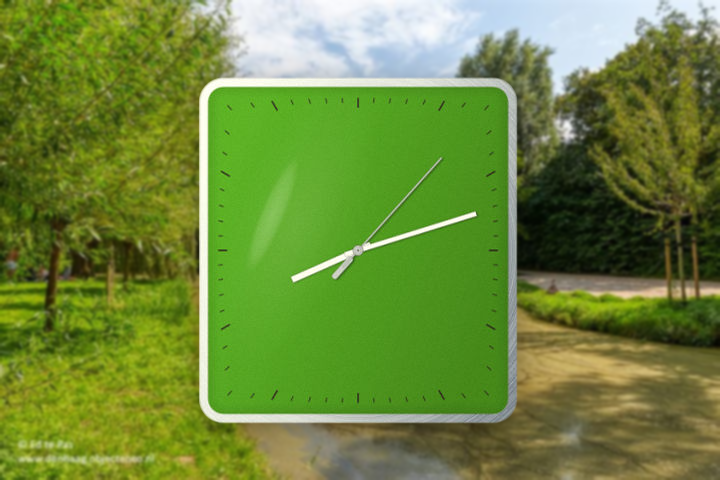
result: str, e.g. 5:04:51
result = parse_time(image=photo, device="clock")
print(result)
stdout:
8:12:07
